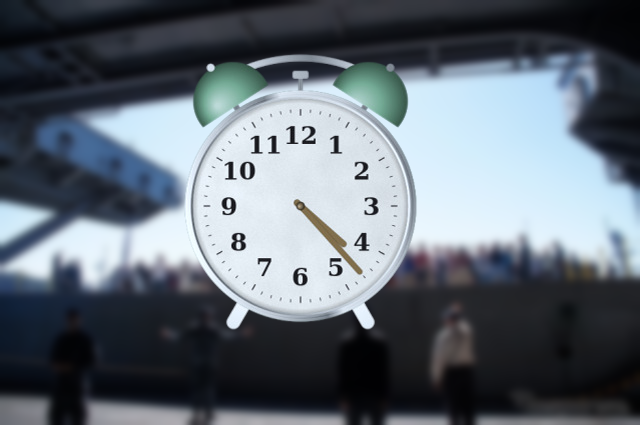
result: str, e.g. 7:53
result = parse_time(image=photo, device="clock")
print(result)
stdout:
4:23
